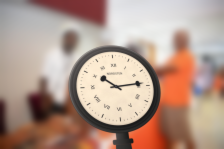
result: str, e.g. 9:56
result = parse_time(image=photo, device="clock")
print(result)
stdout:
10:14
